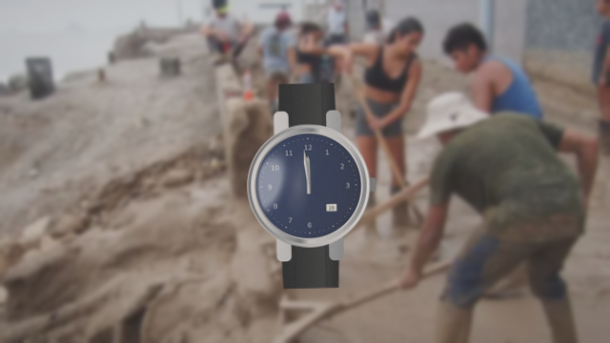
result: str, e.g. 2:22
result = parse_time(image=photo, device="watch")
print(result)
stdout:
11:59
